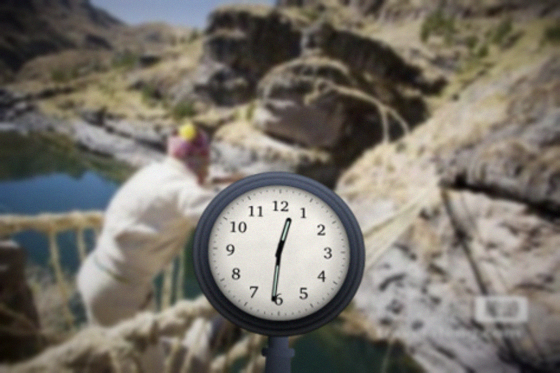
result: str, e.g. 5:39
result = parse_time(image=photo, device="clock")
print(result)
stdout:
12:31
